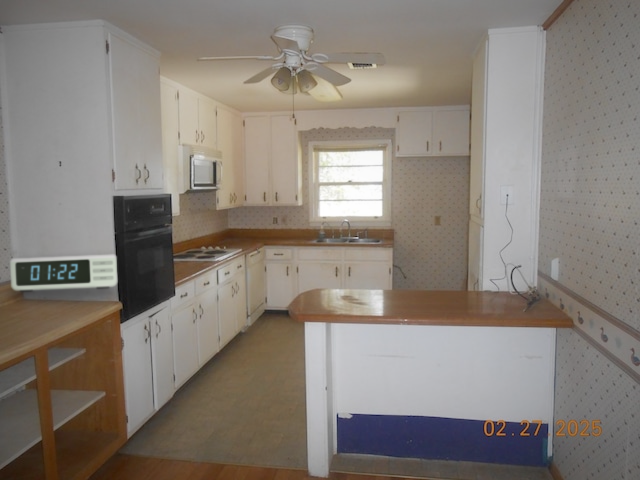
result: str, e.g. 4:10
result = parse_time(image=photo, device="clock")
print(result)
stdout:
1:22
